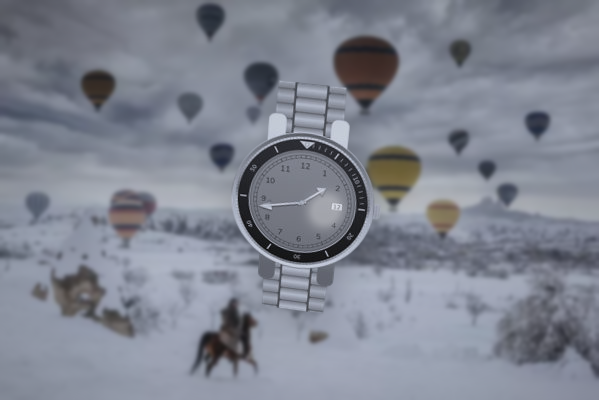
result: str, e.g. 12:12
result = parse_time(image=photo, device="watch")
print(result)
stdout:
1:43
